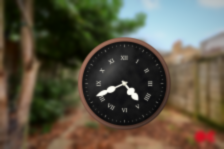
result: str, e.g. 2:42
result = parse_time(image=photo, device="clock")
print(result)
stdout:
4:41
